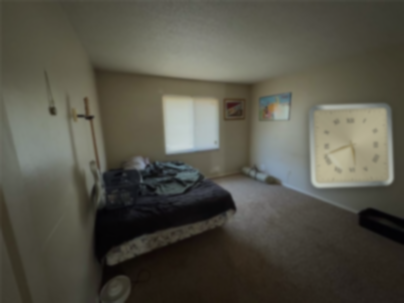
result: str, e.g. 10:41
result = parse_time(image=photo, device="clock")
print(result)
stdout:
5:42
